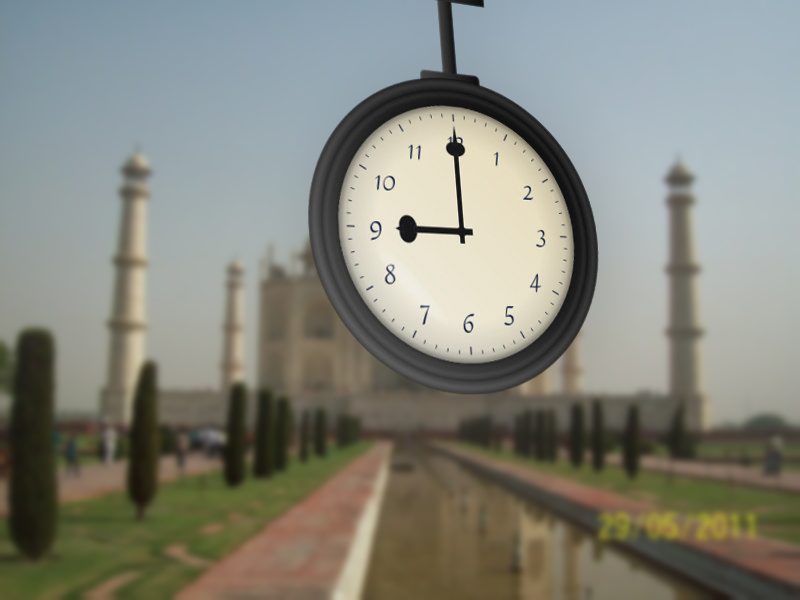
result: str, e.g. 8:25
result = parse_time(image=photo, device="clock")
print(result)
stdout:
9:00
